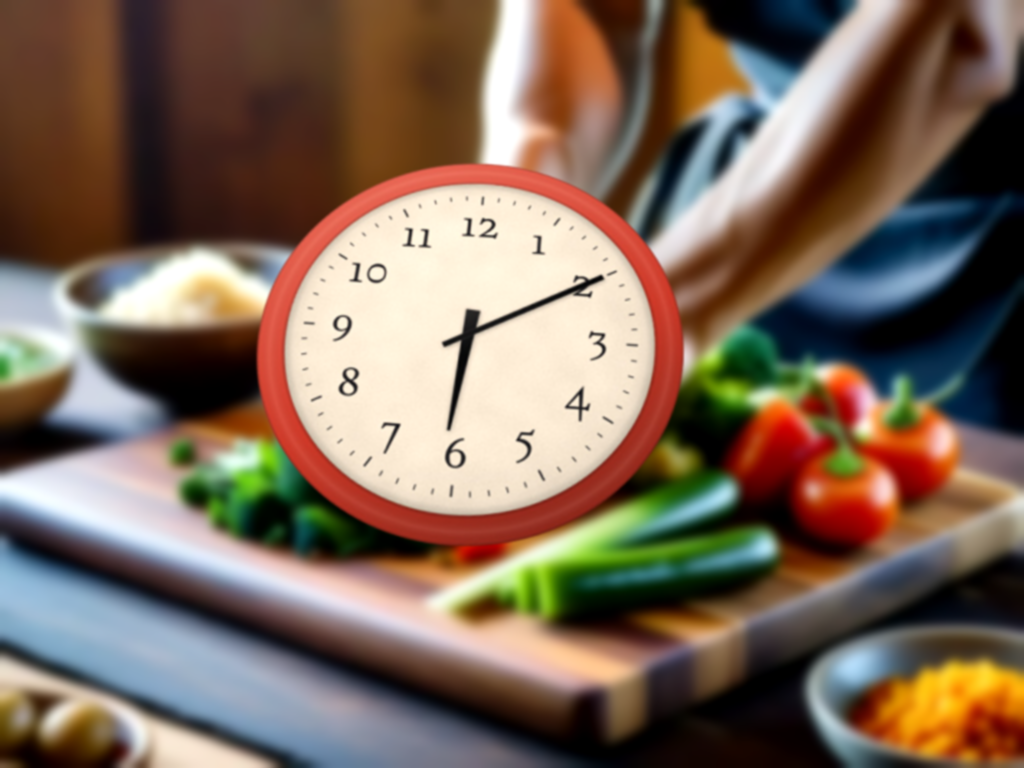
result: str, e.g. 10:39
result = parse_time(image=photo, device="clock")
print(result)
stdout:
6:10
